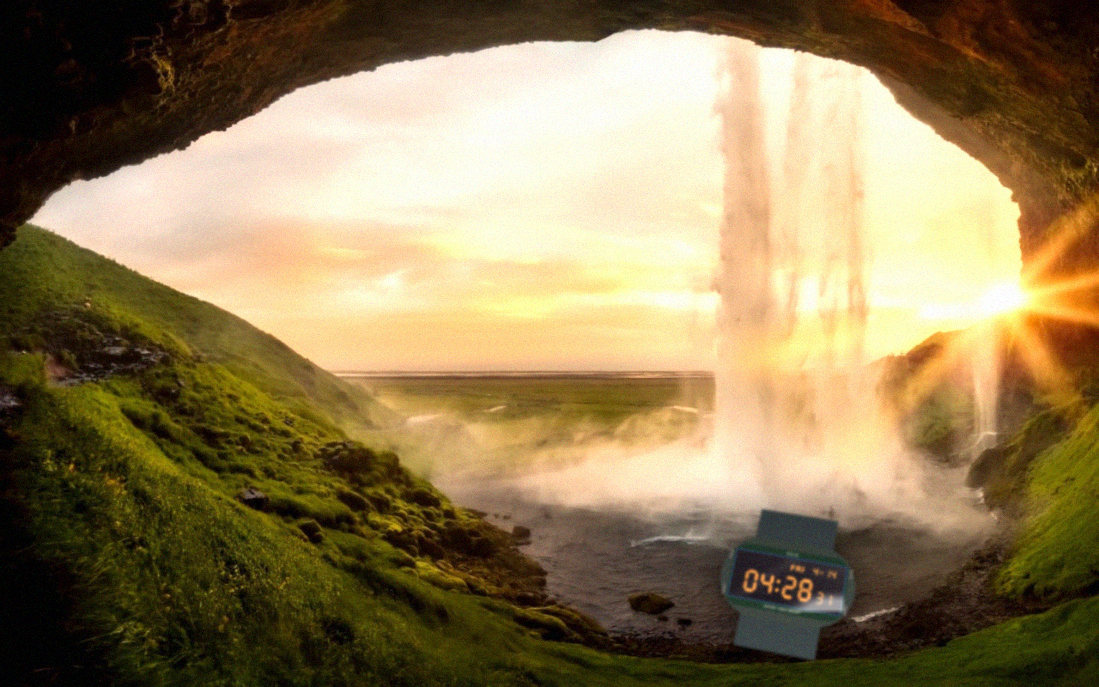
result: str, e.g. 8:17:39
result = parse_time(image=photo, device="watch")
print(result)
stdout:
4:28:31
